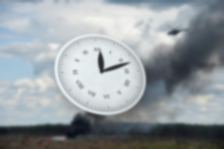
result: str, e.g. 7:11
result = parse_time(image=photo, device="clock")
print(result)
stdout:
12:12
